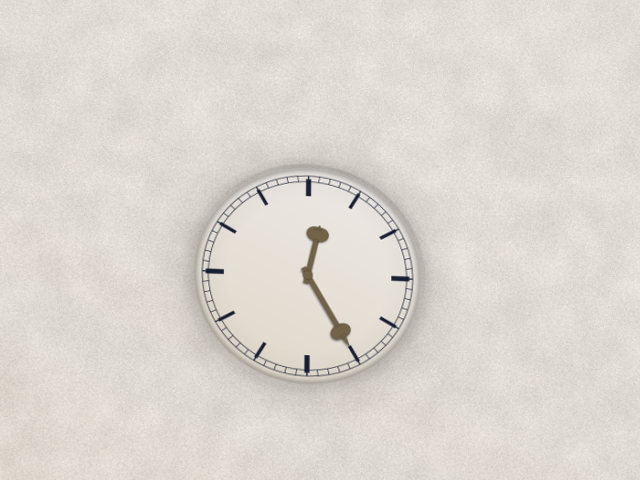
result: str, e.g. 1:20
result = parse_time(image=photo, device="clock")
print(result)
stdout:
12:25
